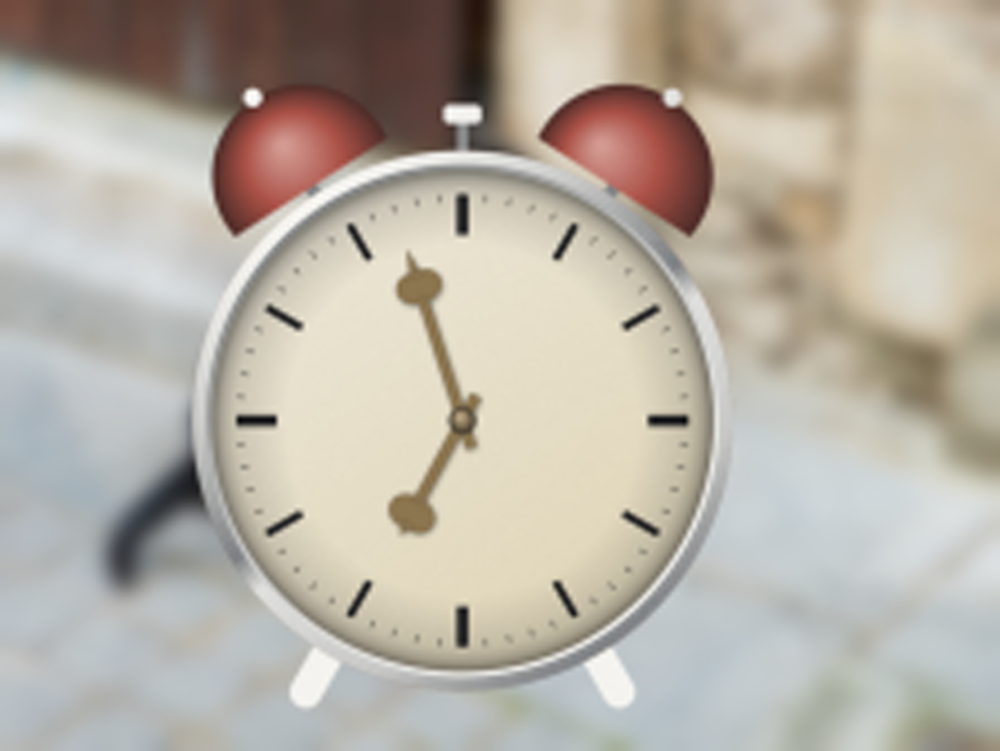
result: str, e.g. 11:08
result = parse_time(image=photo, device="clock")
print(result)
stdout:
6:57
